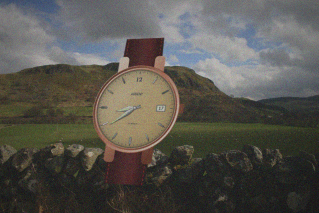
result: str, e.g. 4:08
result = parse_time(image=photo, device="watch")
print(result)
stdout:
8:39
